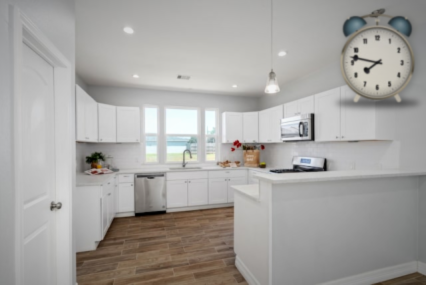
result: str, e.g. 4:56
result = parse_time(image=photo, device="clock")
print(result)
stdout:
7:47
